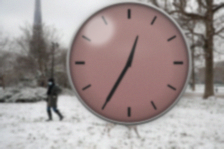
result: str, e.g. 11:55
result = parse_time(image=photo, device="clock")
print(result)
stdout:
12:35
